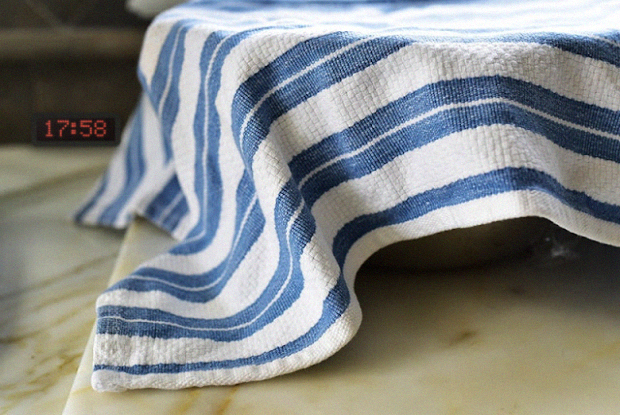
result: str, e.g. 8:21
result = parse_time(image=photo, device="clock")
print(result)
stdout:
17:58
